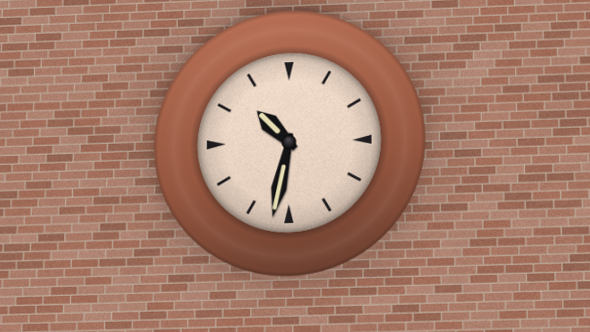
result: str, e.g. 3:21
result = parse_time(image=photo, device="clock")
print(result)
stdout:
10:32
